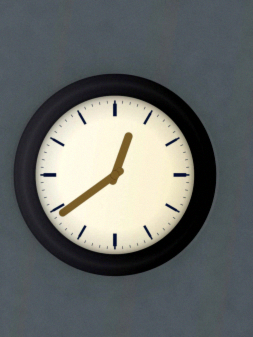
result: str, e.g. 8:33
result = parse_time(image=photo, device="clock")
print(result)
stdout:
12:39
